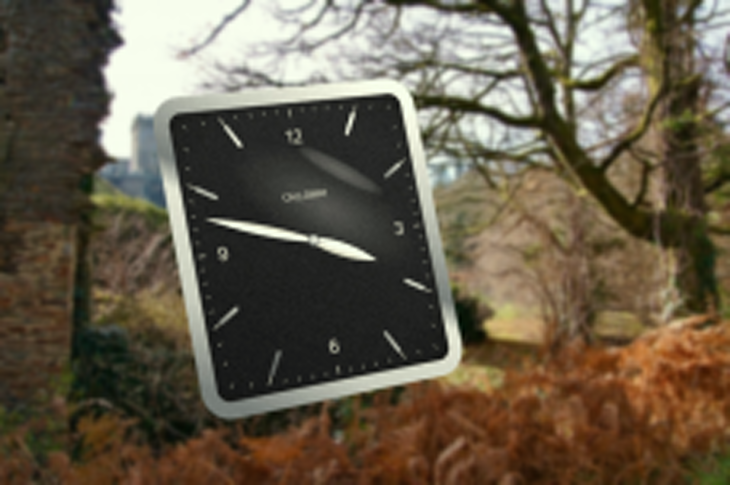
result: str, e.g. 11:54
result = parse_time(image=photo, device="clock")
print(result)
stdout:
3:48
